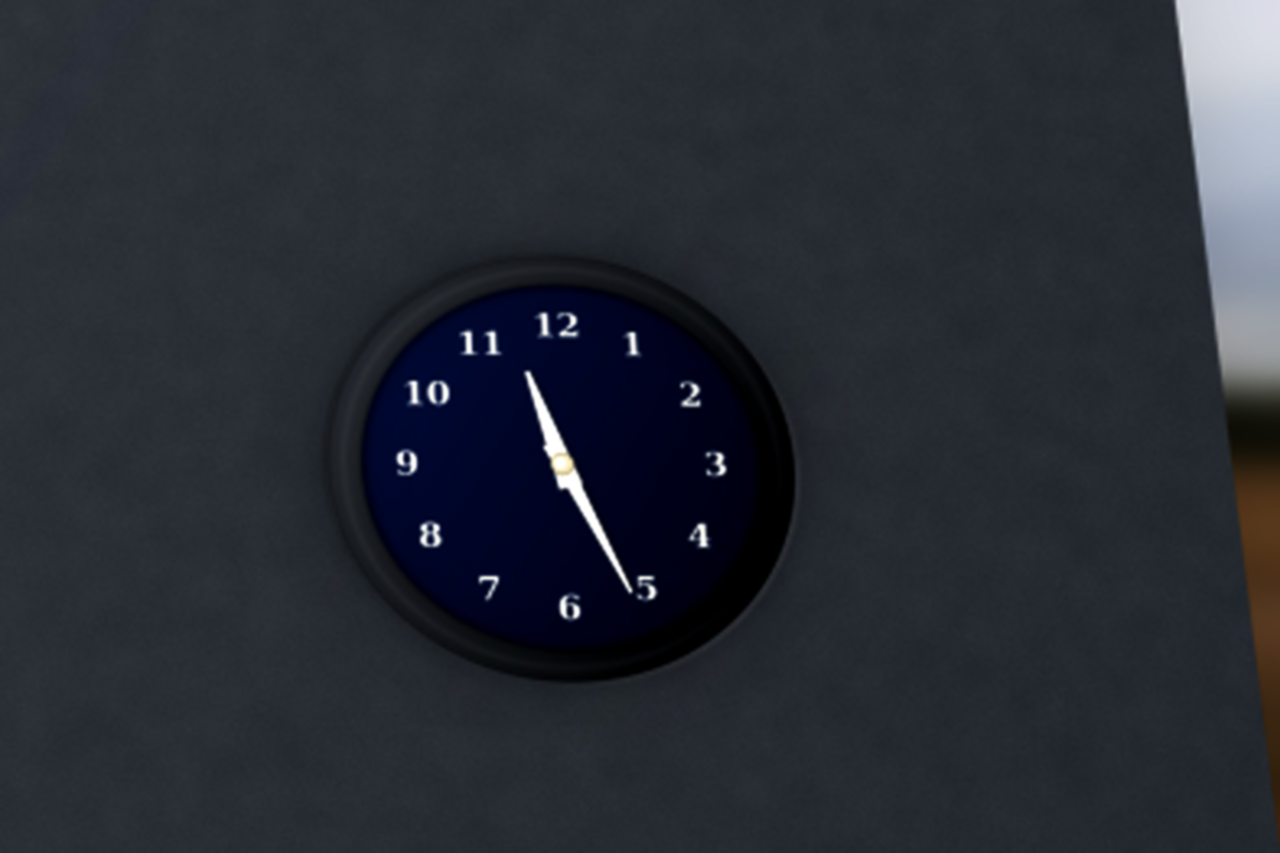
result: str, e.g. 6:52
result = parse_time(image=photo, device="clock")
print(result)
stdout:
11:26
